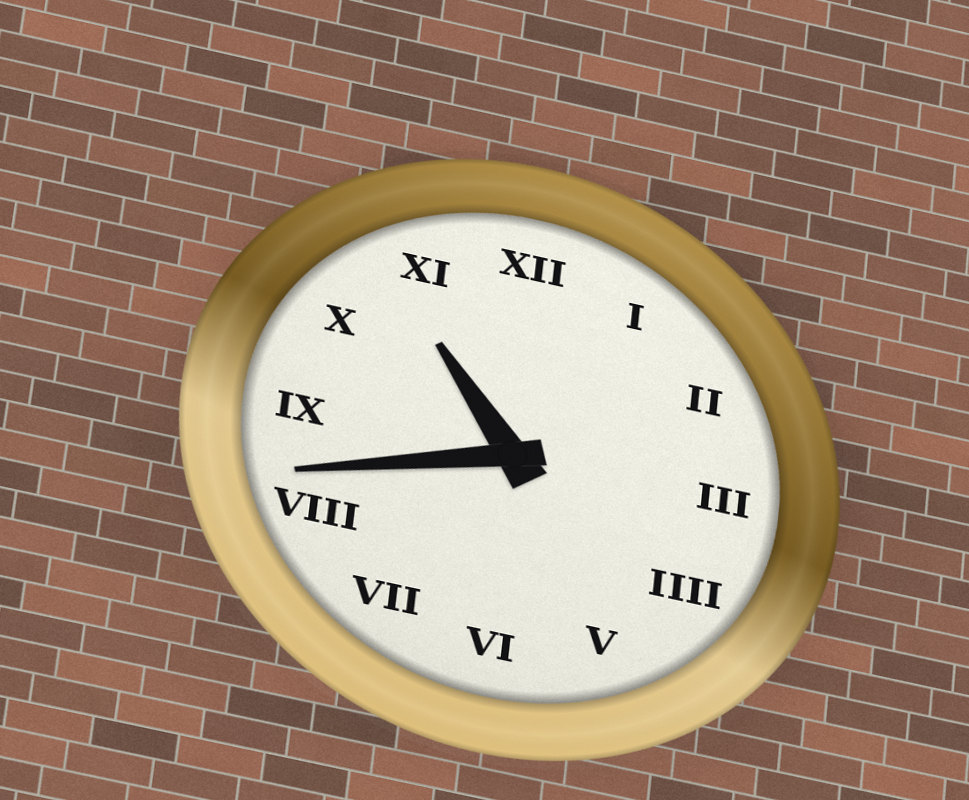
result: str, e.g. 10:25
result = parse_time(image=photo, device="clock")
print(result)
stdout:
10:42
